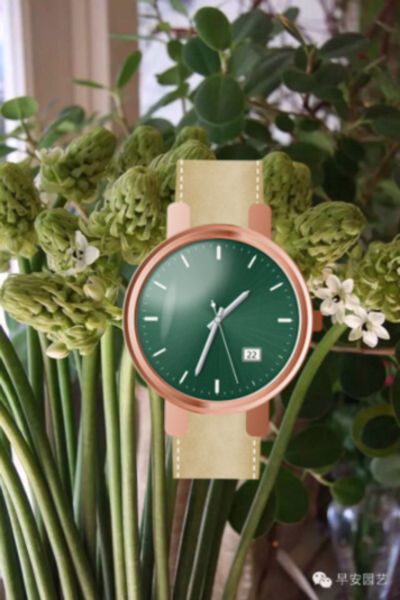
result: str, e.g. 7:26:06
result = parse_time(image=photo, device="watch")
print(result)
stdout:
1:33:27
